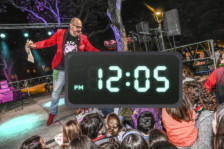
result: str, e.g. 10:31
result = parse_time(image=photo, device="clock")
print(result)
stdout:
12:05
